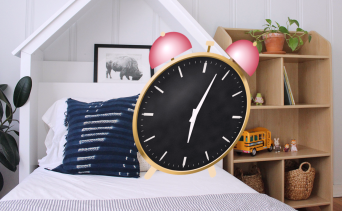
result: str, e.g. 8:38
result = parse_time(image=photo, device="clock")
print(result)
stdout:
6:03
